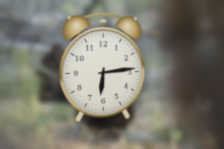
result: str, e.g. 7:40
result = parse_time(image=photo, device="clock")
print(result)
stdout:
6:14
